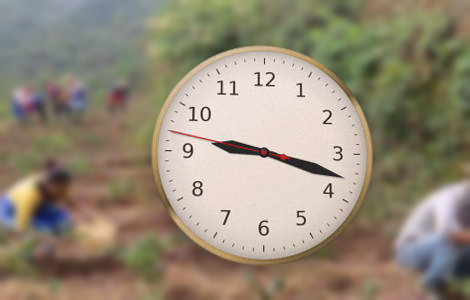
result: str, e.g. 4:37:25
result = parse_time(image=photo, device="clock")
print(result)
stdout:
9:17:47
